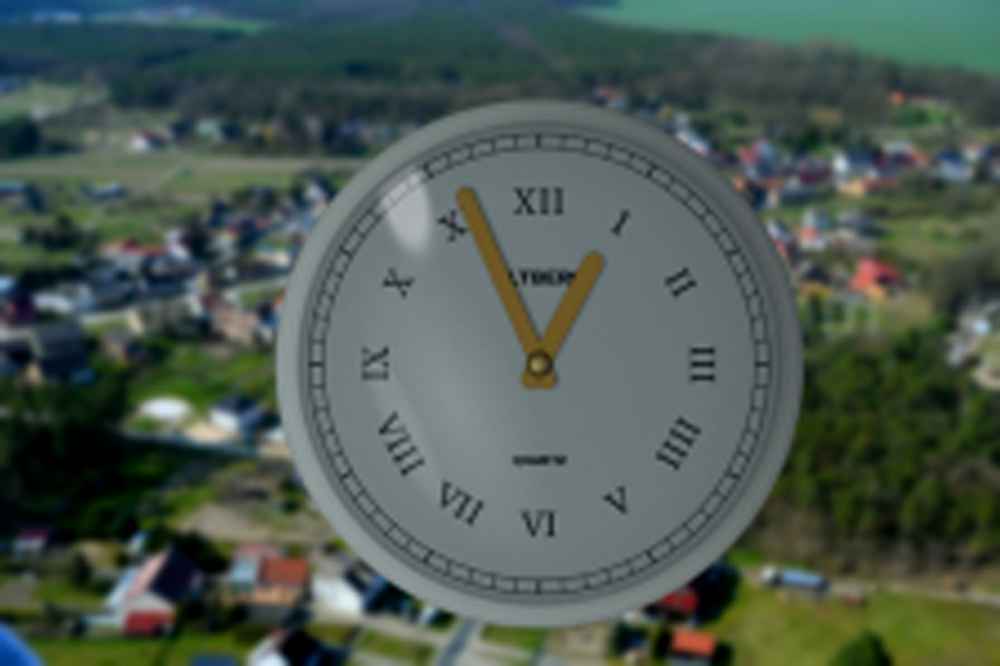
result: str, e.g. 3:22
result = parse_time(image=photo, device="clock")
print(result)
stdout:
12:56
